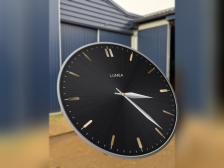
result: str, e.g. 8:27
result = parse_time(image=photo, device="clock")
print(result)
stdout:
3:24
